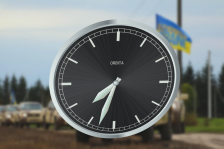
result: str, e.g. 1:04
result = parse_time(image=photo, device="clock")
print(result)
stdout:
7:33
